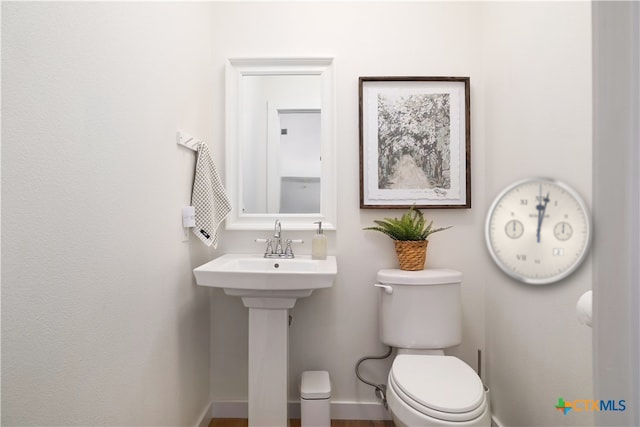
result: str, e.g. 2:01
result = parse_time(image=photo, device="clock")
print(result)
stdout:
12:02
